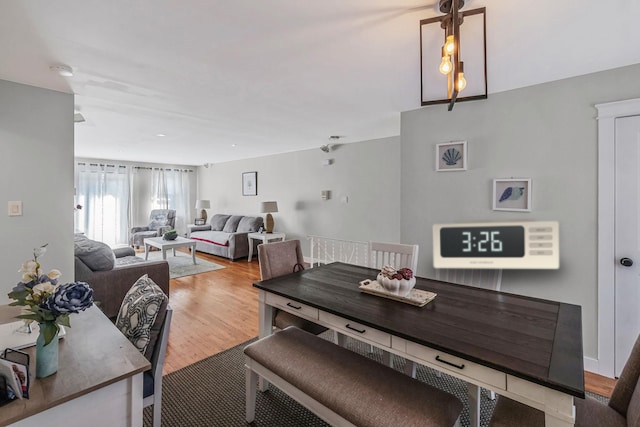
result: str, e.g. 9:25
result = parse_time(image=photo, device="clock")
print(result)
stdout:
3:26
